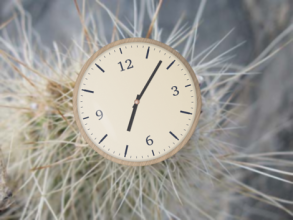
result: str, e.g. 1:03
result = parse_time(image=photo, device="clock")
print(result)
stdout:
7:08
